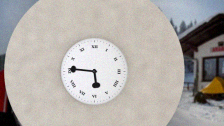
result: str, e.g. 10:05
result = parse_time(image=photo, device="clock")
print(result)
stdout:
5:46
